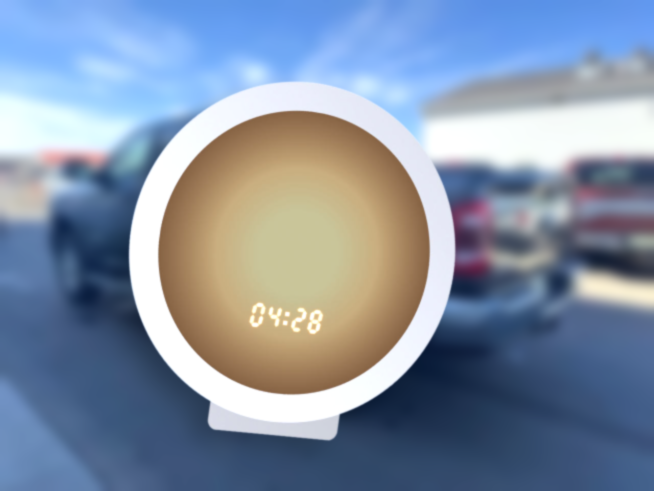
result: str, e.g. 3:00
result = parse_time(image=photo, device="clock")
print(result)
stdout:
4:28
